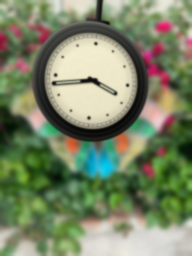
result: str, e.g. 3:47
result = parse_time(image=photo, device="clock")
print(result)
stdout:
3:43
